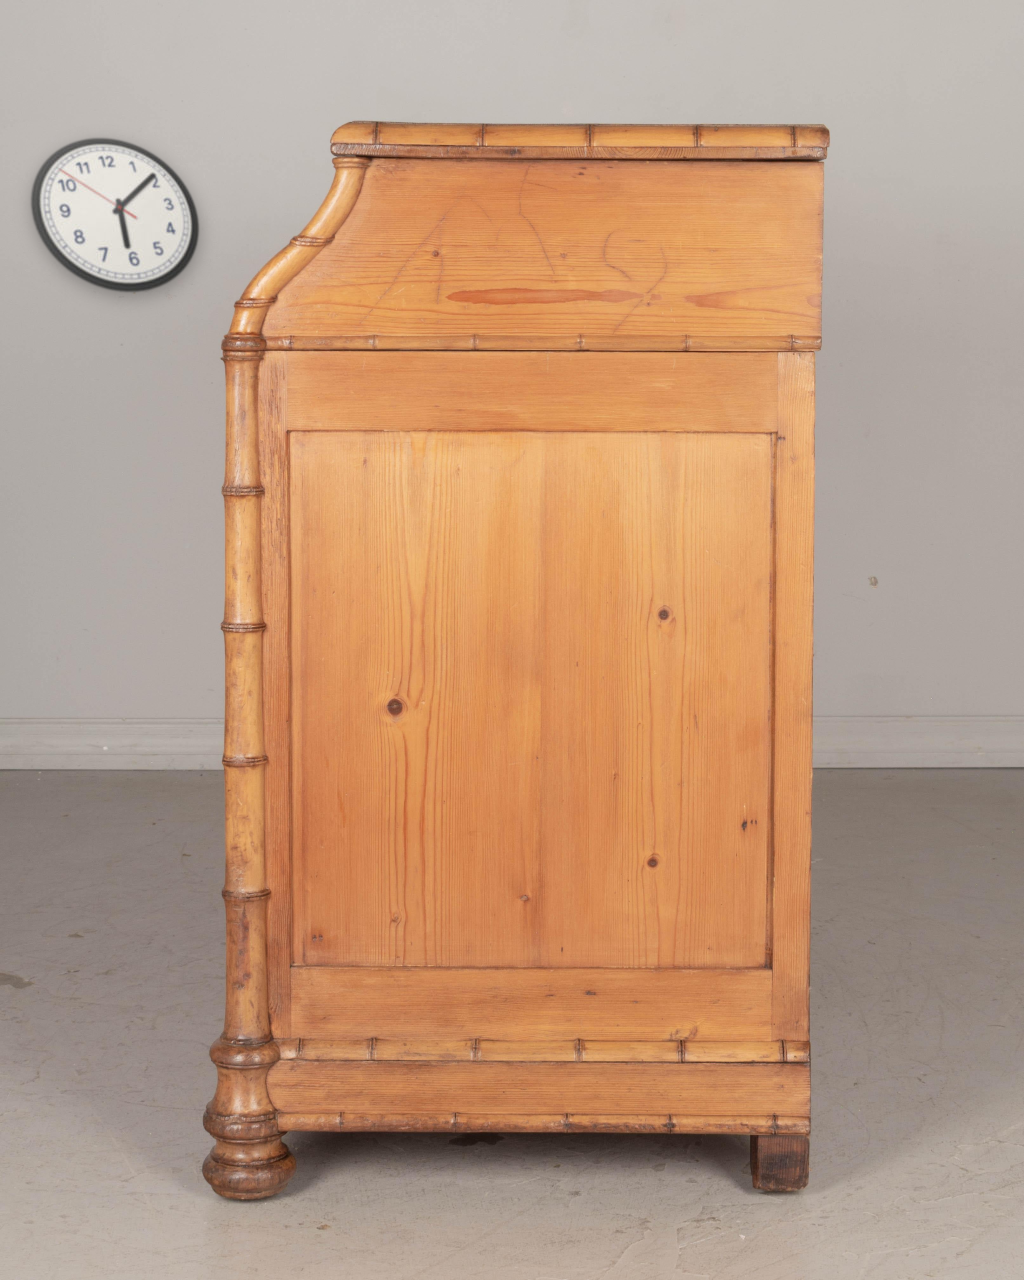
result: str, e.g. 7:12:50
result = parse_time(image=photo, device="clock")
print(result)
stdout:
6:08:52
